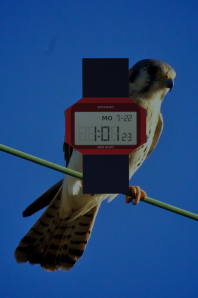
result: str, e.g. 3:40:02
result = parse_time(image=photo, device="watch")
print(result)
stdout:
1:01:23
